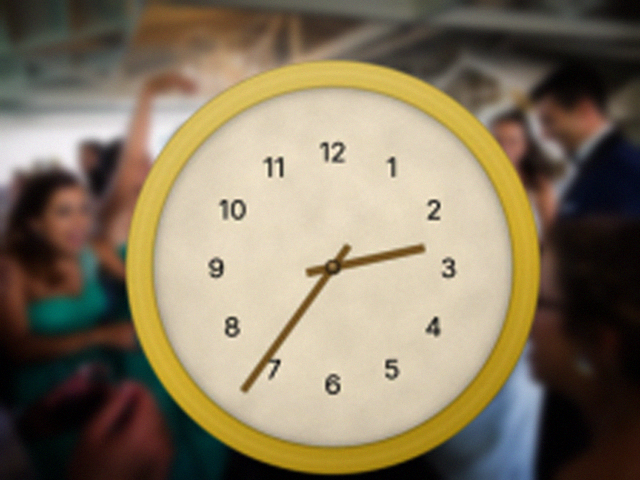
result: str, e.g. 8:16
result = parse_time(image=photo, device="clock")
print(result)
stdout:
2:36
